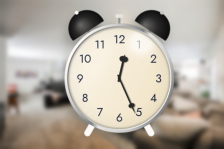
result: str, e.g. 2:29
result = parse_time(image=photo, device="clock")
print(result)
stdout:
12:26
